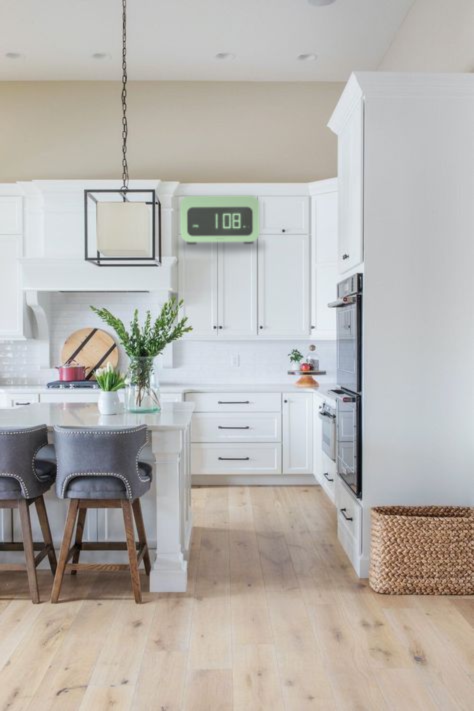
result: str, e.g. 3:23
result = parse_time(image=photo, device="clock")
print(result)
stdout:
1:08
